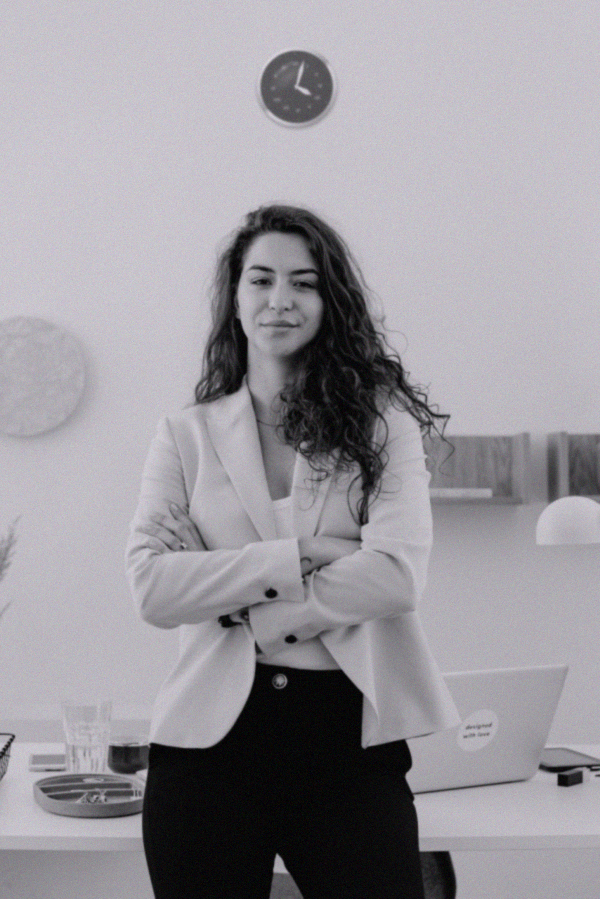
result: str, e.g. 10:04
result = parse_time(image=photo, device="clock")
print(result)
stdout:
4:03
